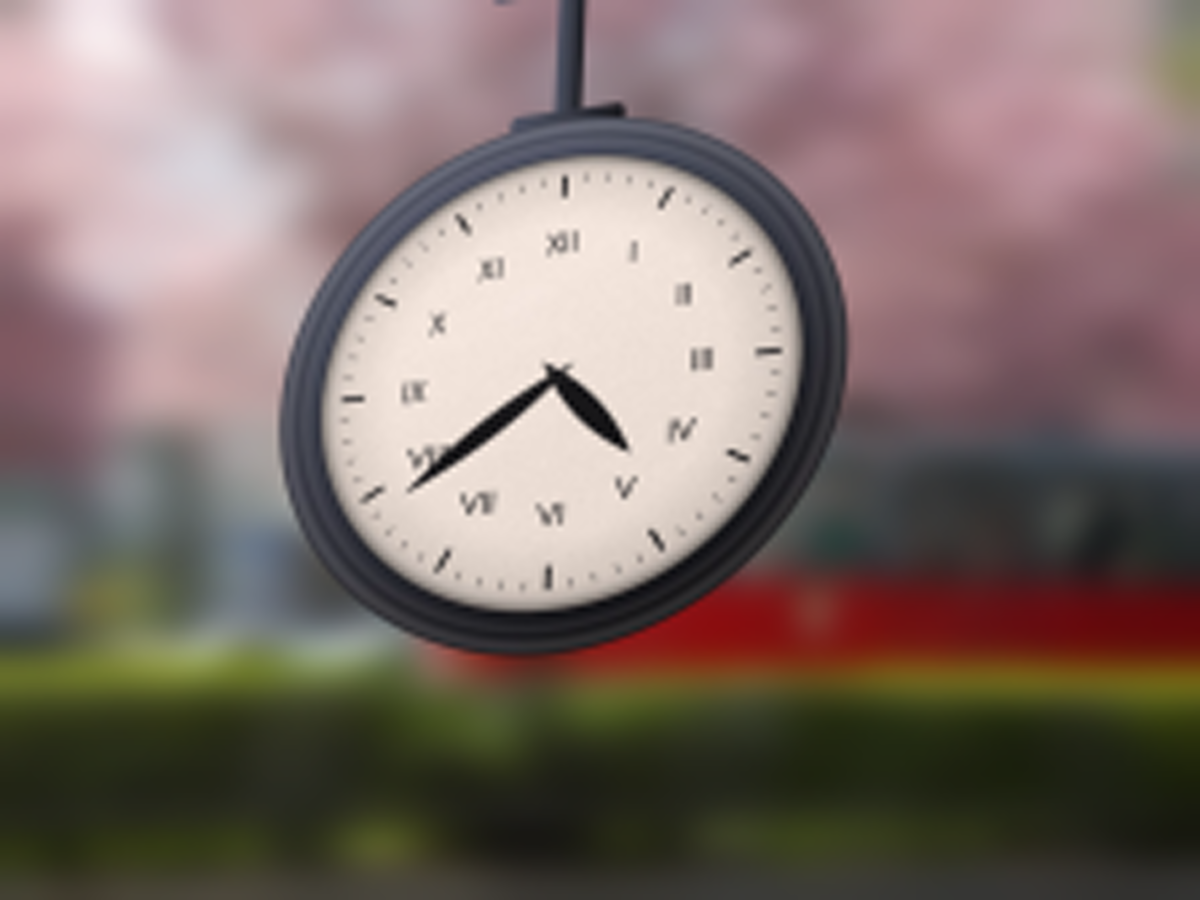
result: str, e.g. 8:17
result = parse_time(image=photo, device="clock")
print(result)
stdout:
4:39
